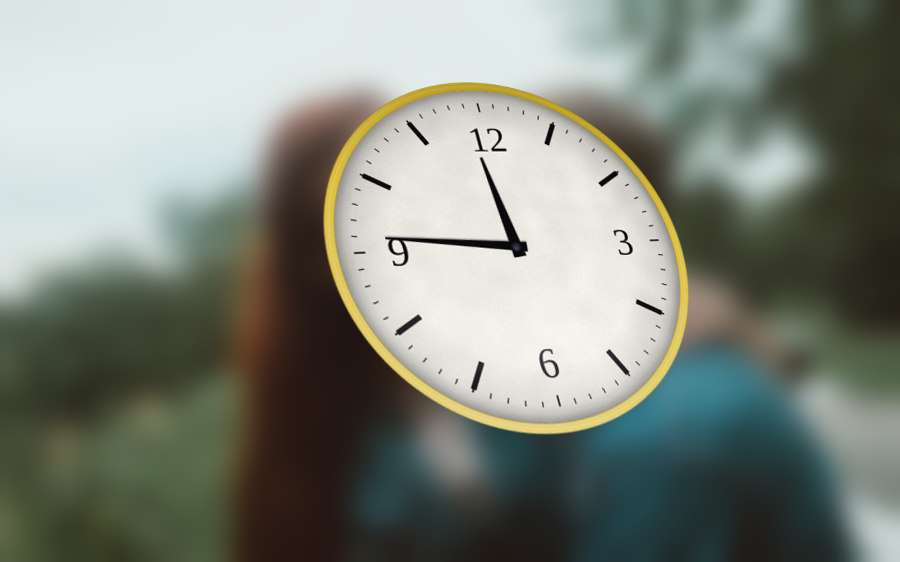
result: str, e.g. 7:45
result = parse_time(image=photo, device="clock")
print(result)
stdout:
11:46
